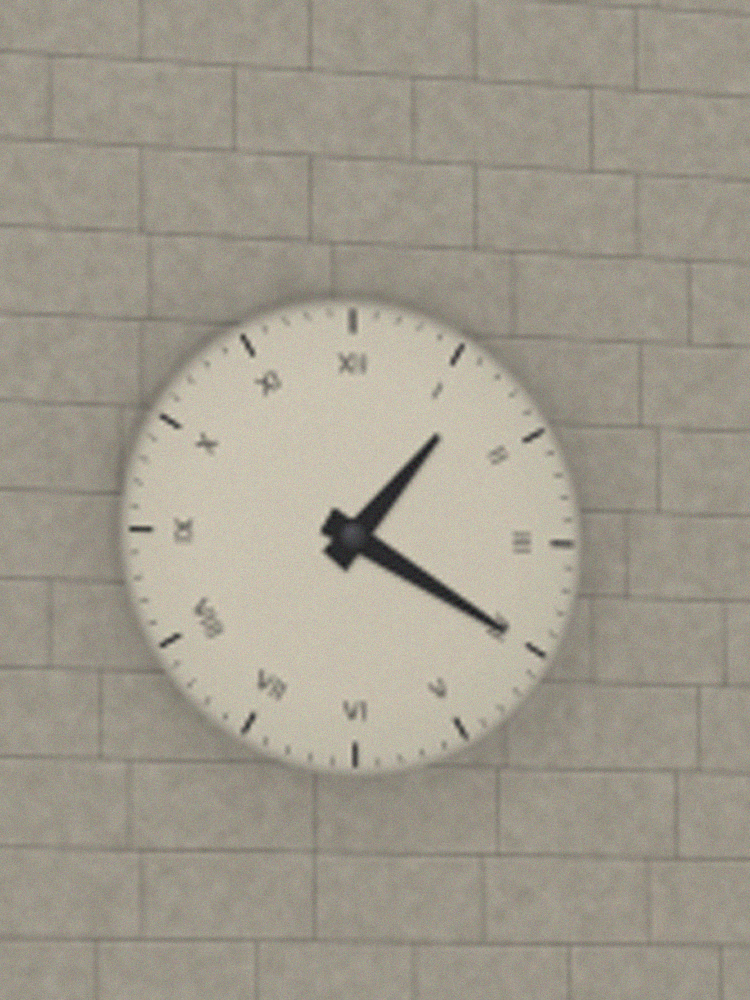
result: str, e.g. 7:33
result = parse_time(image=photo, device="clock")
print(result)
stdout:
1:20
